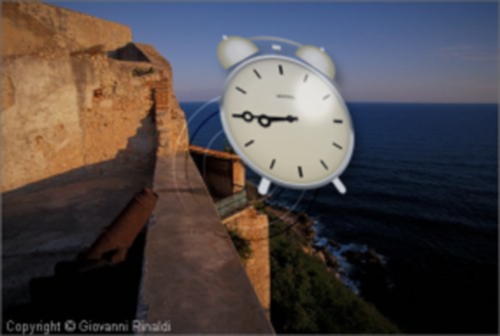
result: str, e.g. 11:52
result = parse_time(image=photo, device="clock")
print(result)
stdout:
8:45
